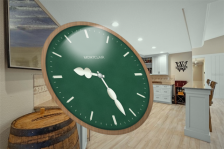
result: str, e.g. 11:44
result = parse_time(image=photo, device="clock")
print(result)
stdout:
9:27
